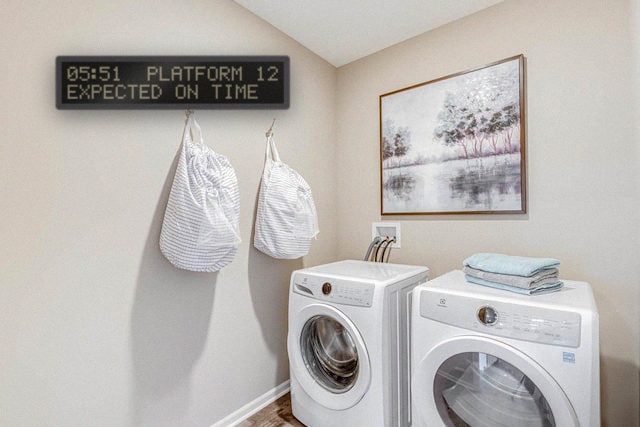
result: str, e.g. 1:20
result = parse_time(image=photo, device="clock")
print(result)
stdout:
5:51
